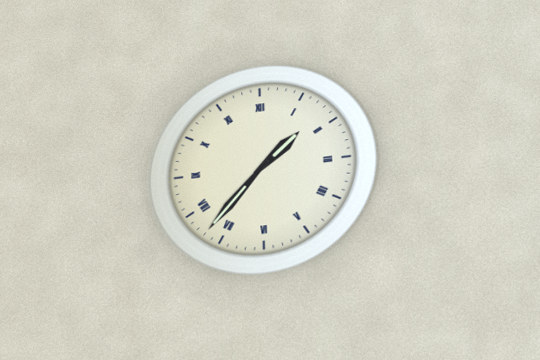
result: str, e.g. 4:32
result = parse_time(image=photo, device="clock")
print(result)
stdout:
1:37
